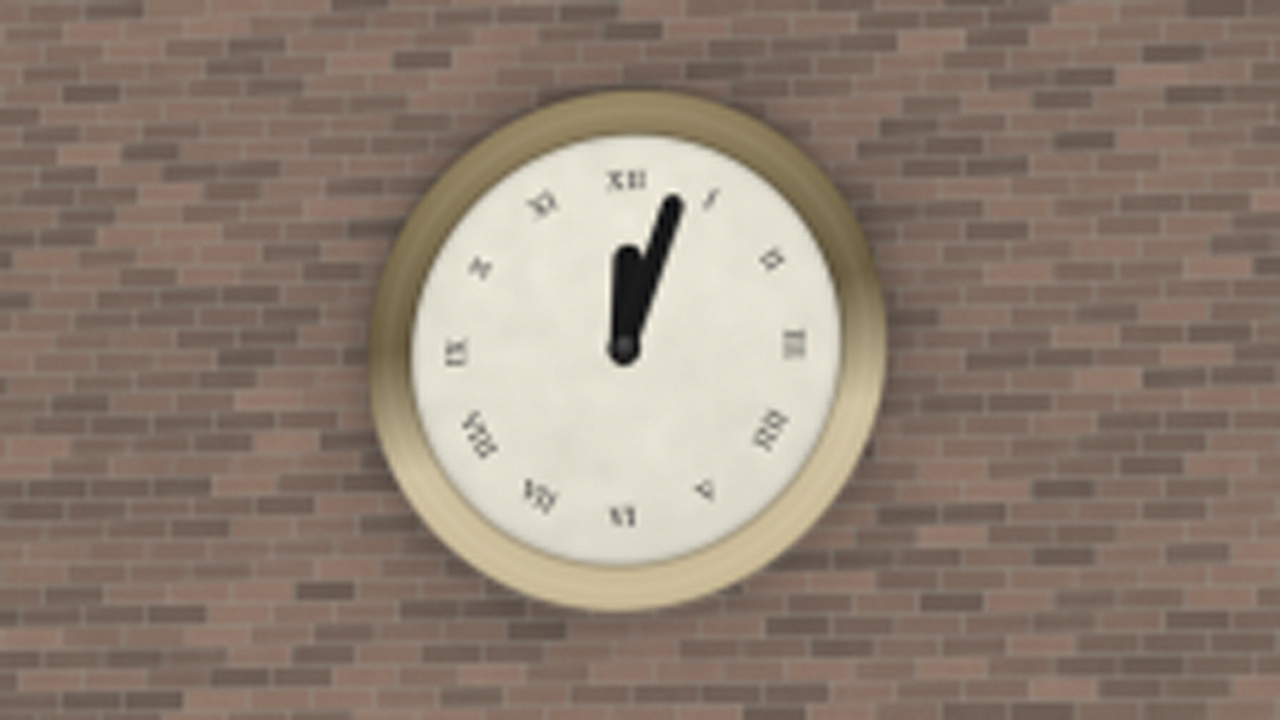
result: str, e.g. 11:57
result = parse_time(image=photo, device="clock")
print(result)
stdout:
12:03
